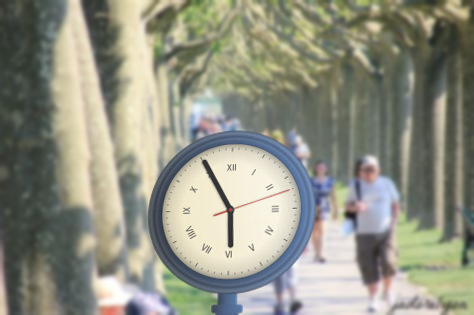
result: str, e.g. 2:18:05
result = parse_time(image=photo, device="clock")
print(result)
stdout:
5:55:12
